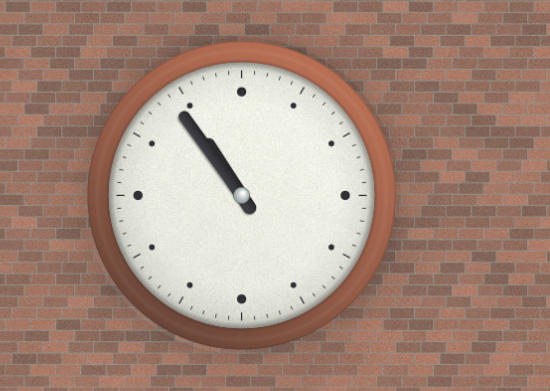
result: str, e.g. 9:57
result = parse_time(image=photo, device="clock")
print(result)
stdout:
10:54
